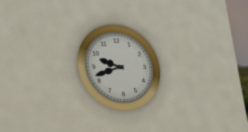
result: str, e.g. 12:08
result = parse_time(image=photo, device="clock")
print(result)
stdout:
9:42
